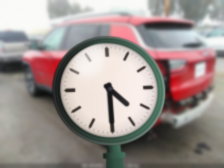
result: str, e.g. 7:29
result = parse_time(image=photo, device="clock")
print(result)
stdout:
4:30
